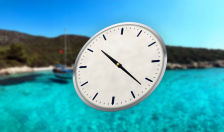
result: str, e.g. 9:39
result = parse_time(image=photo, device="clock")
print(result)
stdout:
10:22
